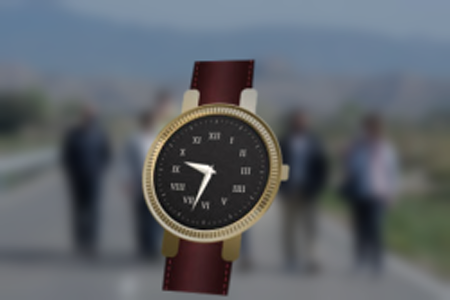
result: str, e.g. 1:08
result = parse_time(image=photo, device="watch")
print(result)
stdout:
9:33
